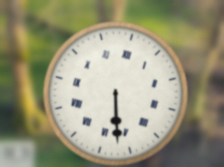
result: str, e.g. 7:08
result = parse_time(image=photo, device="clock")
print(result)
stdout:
5:27
